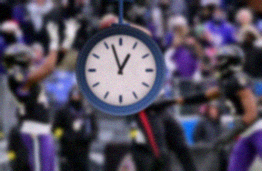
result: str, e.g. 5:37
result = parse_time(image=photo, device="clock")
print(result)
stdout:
12:57
